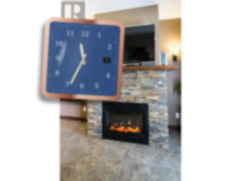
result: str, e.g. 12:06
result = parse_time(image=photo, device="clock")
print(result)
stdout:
11:34
